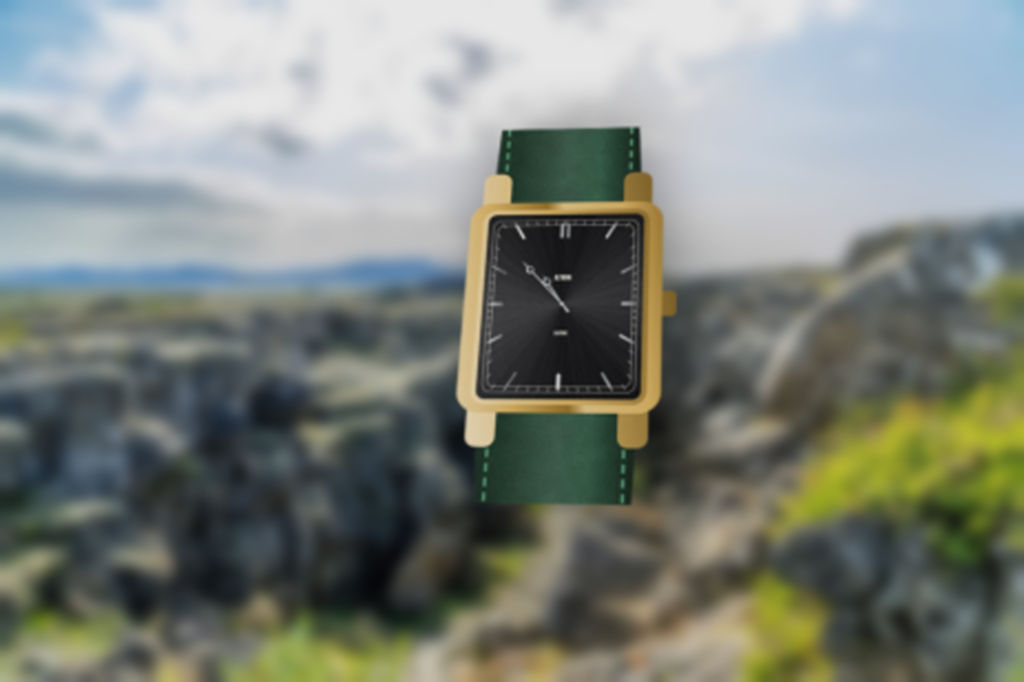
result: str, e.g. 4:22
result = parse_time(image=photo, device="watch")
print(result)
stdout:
10:53
